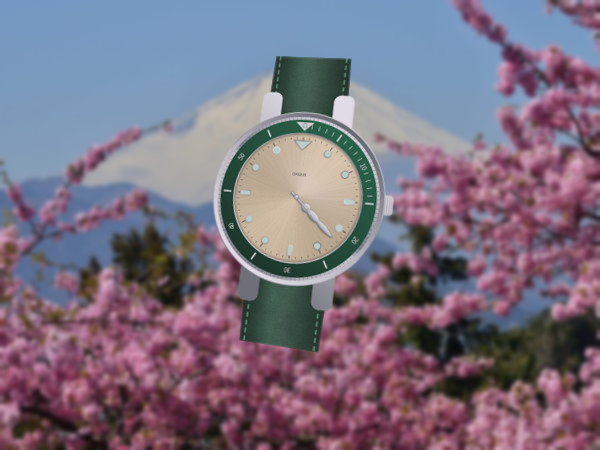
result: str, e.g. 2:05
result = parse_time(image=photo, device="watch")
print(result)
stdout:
4:22
